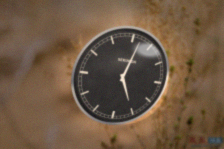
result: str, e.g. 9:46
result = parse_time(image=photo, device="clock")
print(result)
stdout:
5:02
